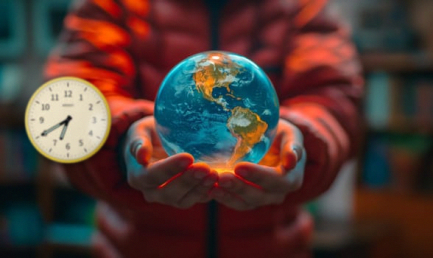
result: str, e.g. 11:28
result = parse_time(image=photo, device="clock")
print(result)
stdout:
6:40
